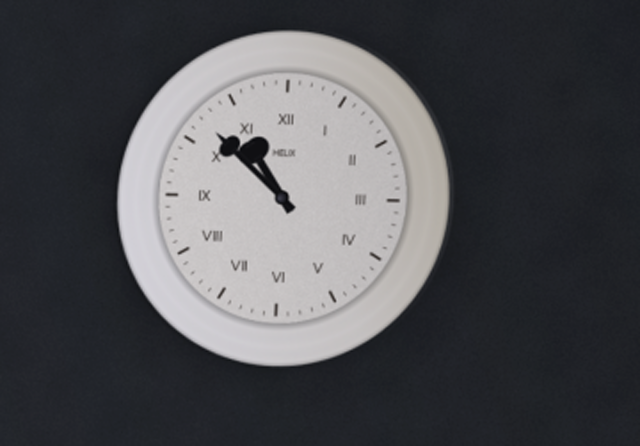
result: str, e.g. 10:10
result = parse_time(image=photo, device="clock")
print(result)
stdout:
10:52
